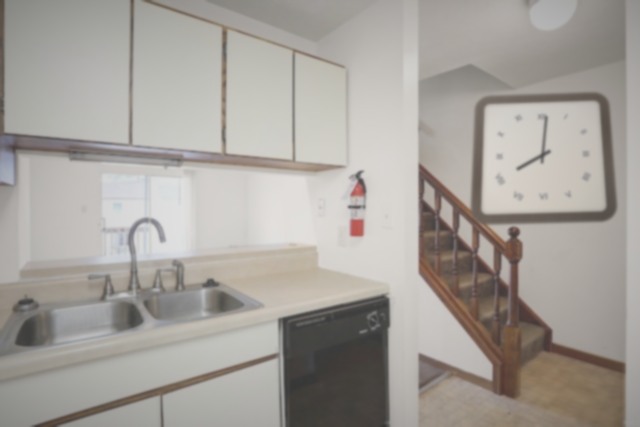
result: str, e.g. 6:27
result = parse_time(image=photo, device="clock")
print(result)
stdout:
8:01
